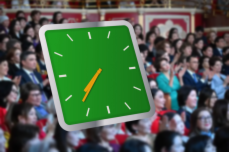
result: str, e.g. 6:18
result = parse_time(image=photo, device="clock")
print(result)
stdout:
7:37
